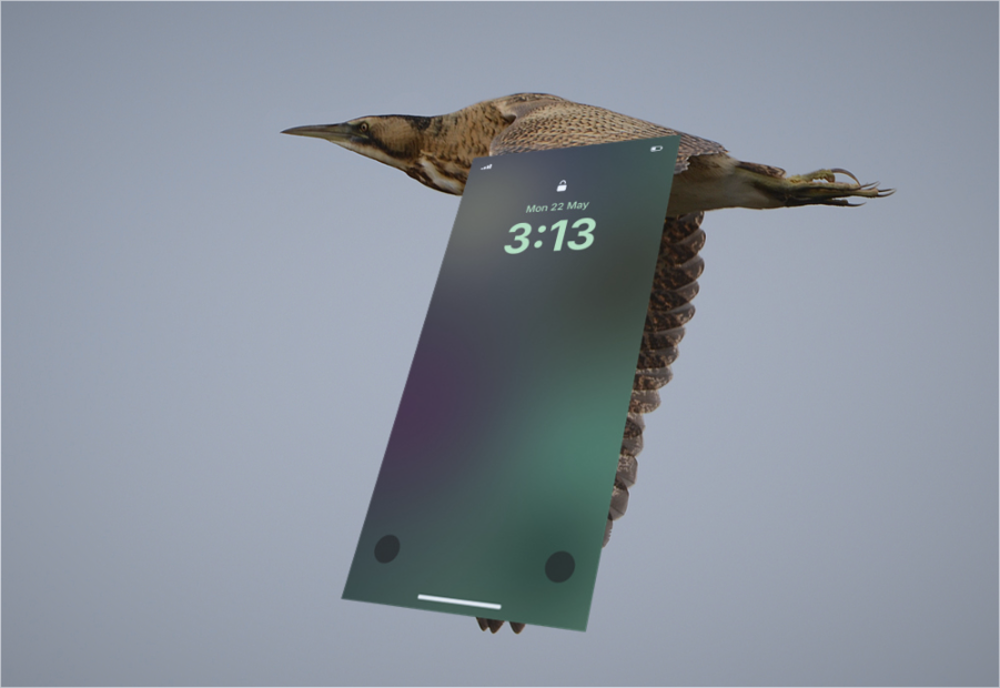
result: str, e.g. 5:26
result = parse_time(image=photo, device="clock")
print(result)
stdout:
3:13
